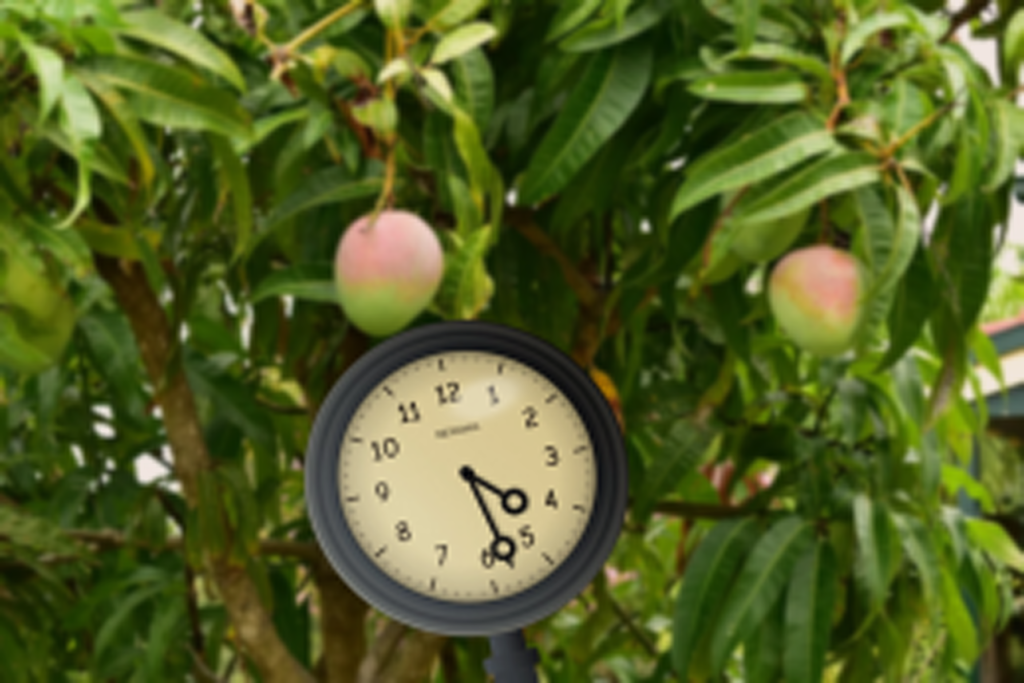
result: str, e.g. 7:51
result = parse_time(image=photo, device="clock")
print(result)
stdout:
4:28
